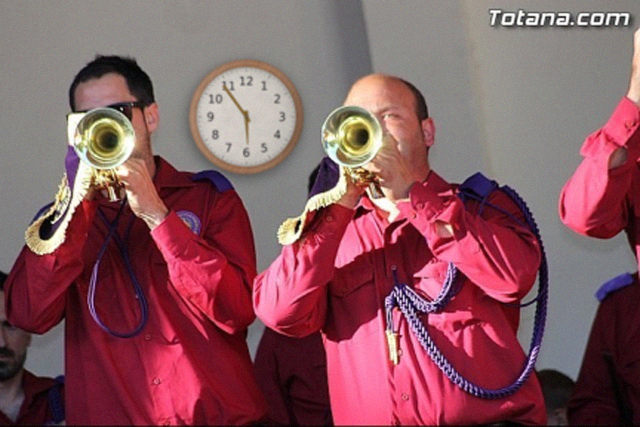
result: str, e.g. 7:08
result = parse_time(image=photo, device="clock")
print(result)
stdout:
5:54
